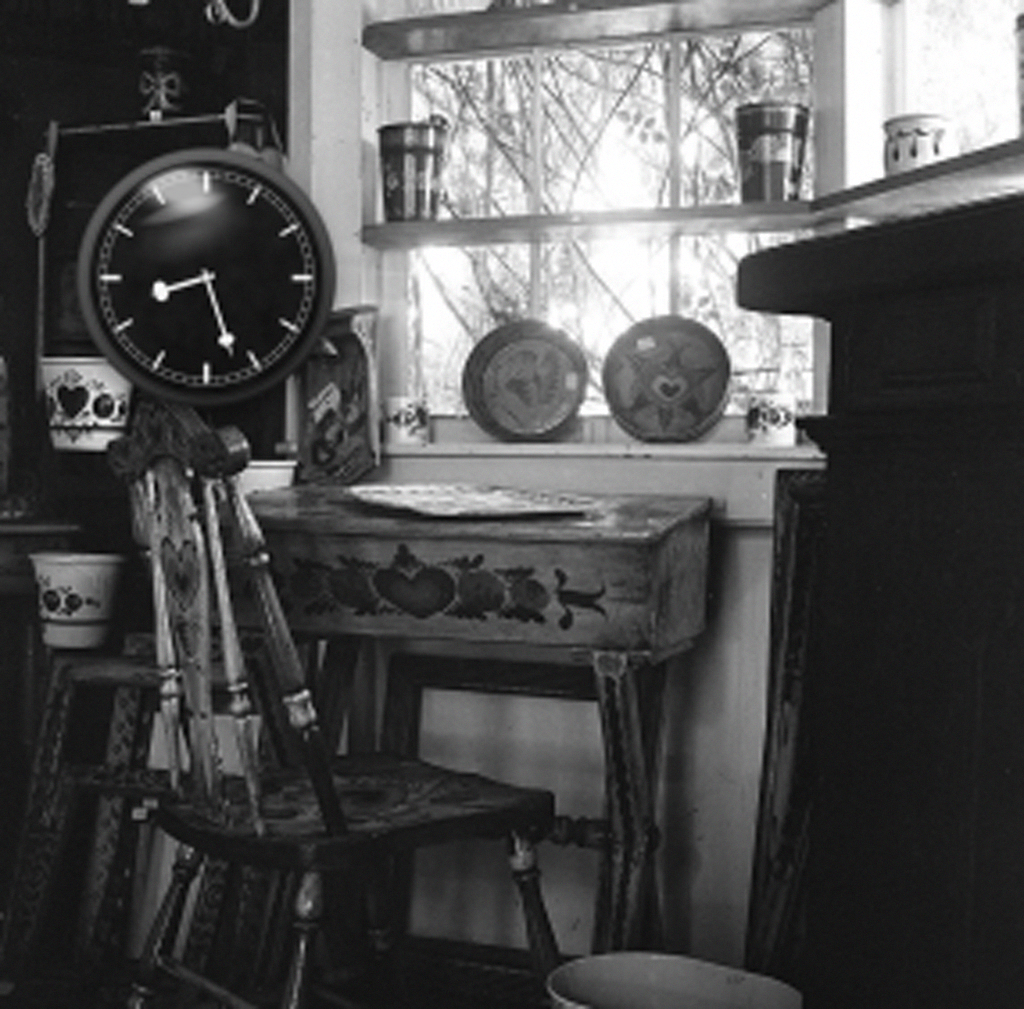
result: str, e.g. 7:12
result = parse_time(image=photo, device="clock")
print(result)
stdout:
8:27
